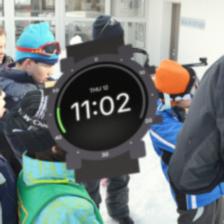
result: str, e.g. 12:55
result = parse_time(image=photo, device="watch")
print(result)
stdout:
11:02
